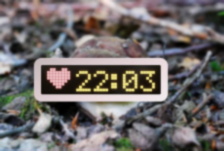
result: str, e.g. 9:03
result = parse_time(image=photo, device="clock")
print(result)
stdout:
22:03
